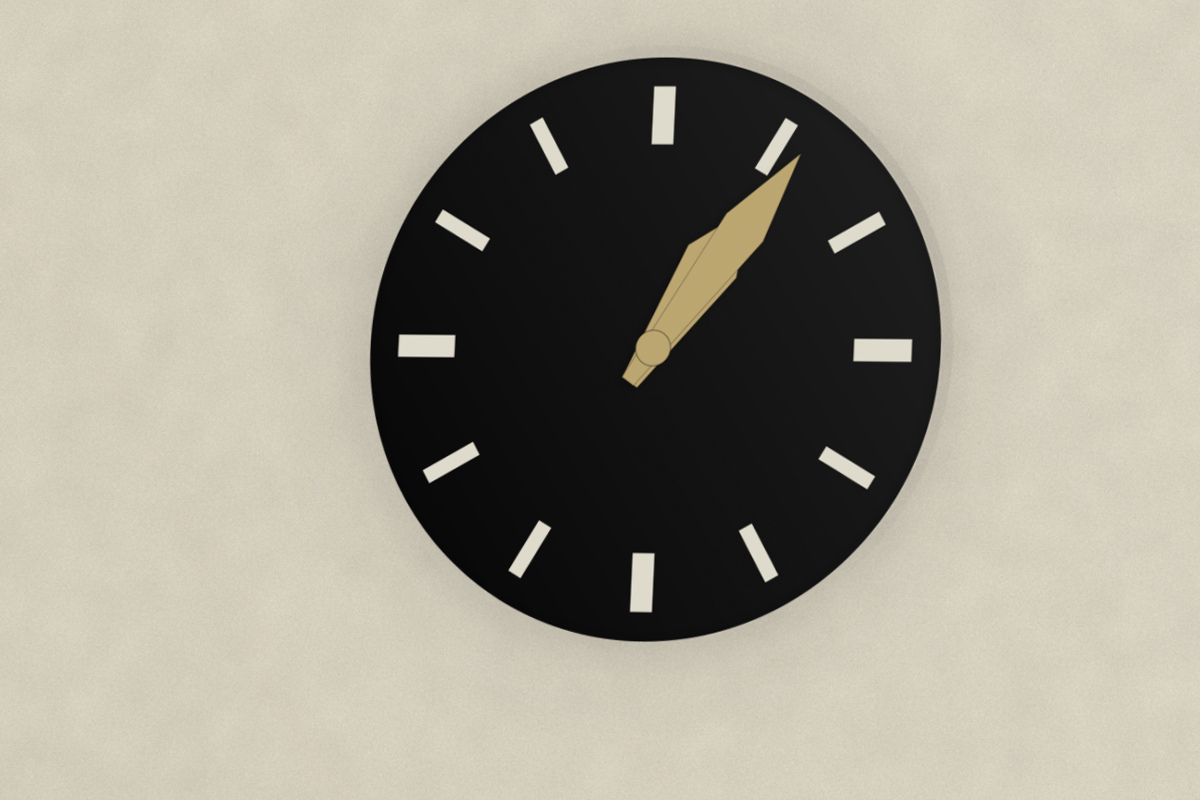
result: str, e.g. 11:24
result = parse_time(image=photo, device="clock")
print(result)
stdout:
1:06
